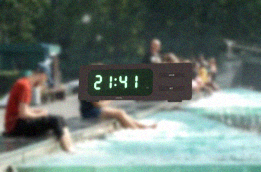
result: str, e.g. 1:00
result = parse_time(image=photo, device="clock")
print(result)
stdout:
21:41
